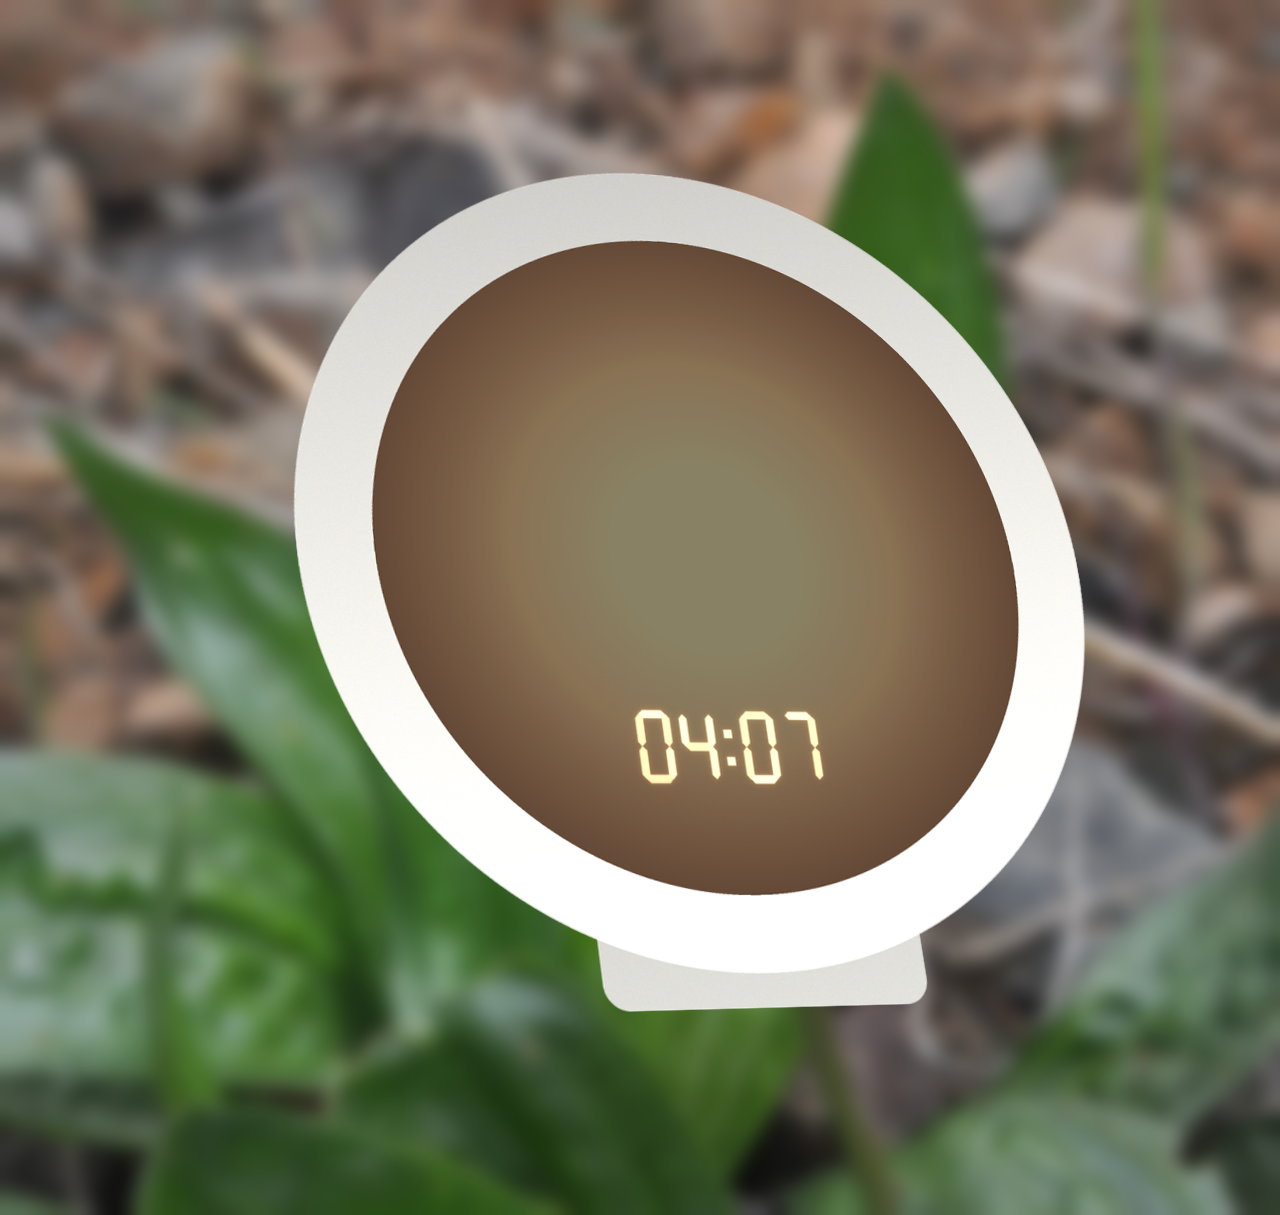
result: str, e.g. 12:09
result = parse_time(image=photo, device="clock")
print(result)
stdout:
4:07
